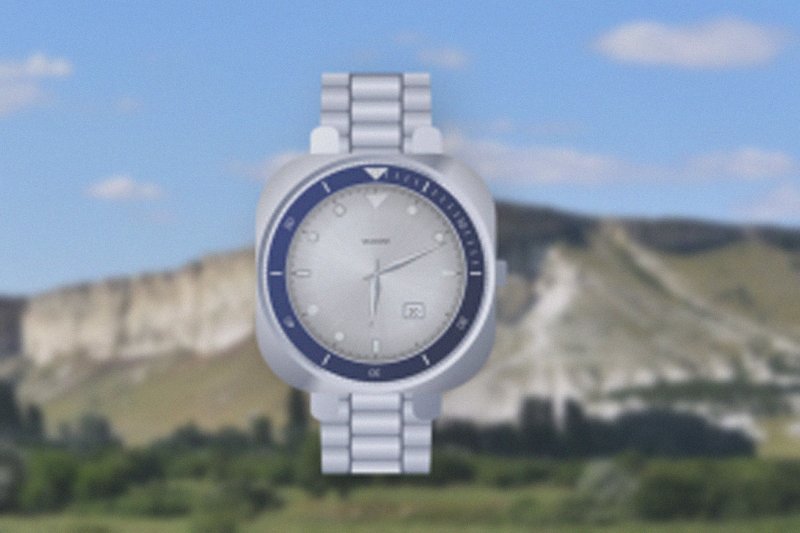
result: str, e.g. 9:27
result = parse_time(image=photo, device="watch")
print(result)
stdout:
6:11
